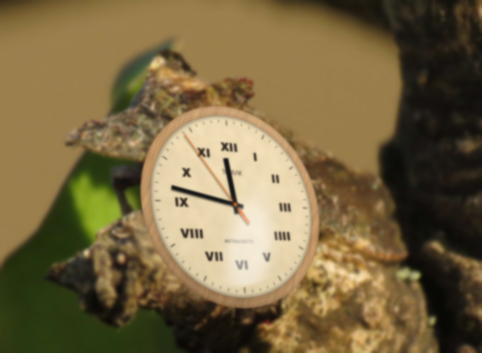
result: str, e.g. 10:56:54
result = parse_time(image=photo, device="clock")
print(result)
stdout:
11:46:54
